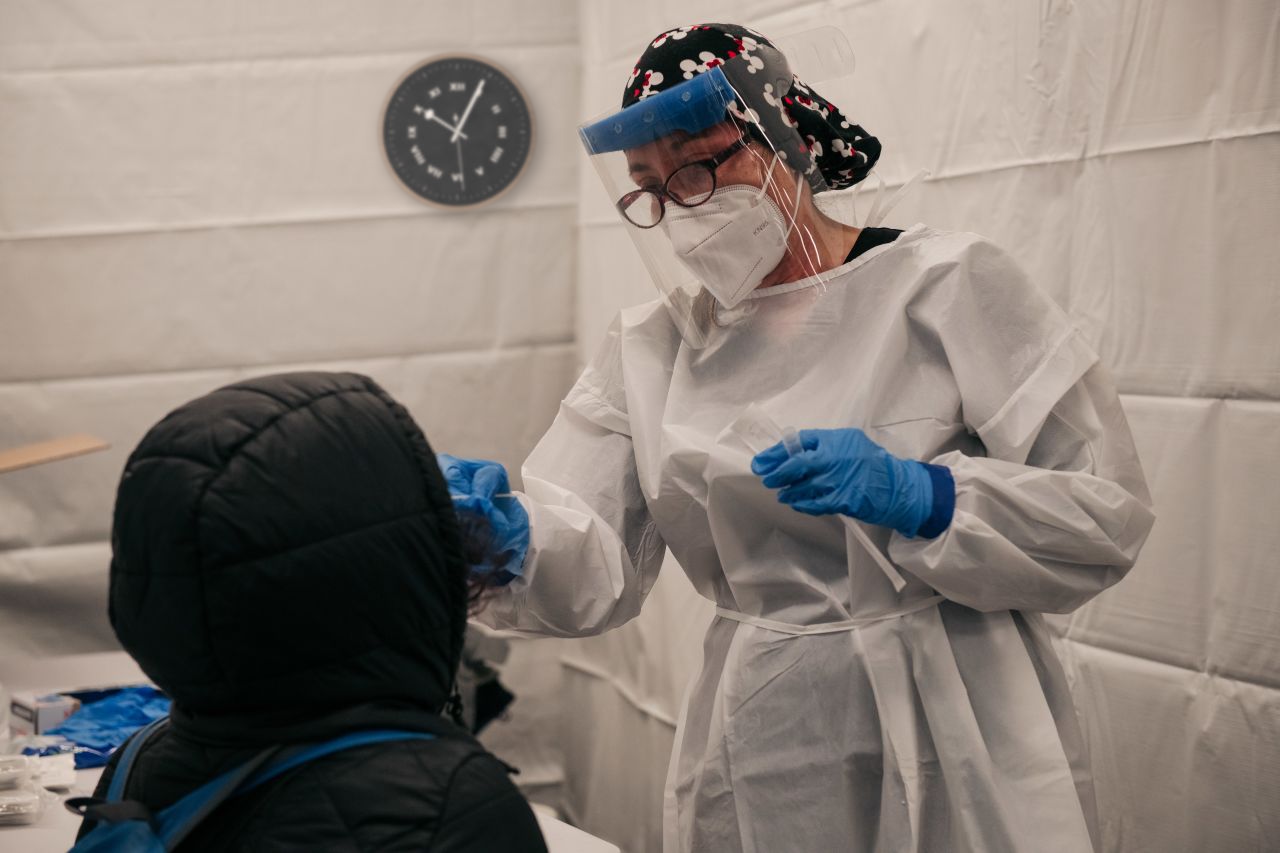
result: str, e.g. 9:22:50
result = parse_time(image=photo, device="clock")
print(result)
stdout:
10:04:29
